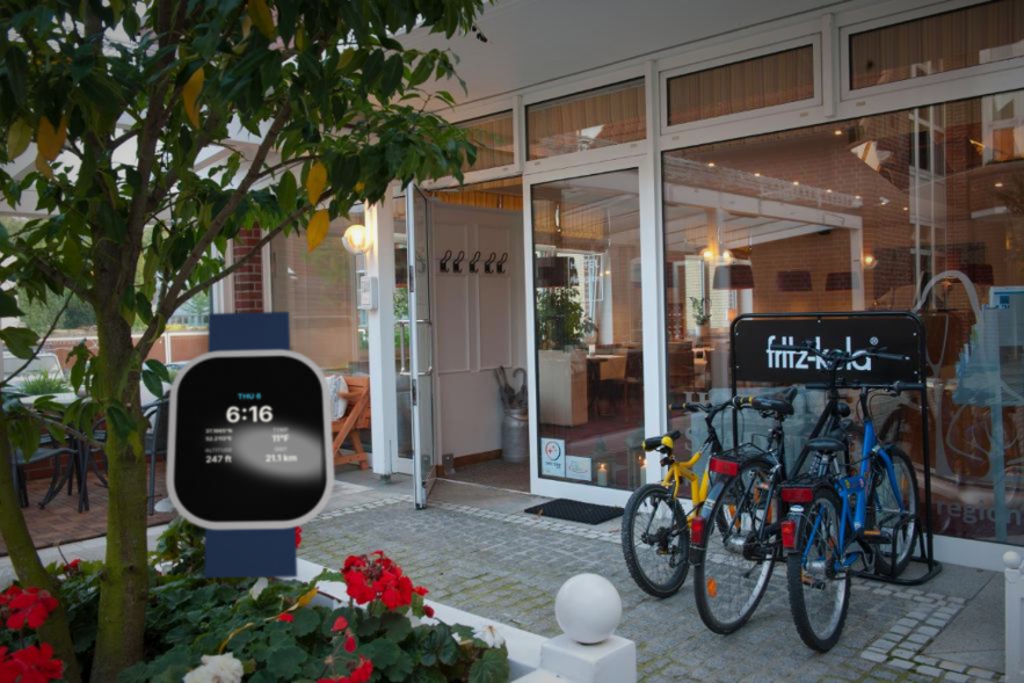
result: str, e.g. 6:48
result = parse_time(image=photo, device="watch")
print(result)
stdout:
6:16
